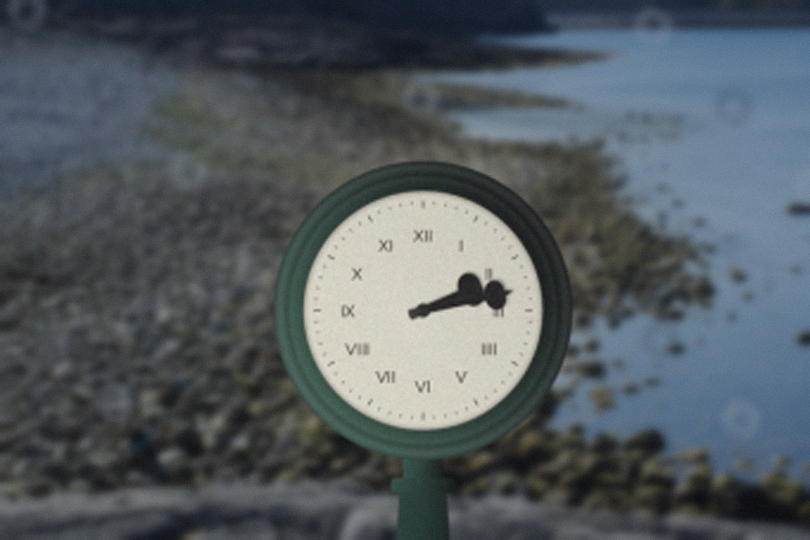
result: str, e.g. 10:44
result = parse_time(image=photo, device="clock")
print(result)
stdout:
2:13
